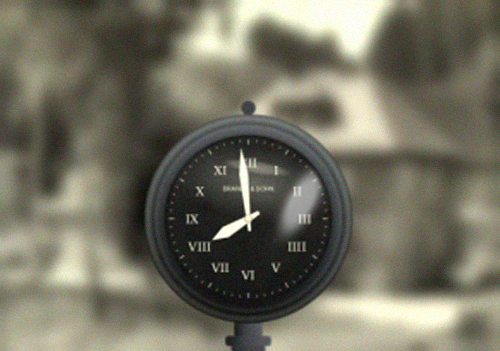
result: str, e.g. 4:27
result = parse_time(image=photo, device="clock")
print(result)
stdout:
7:59
